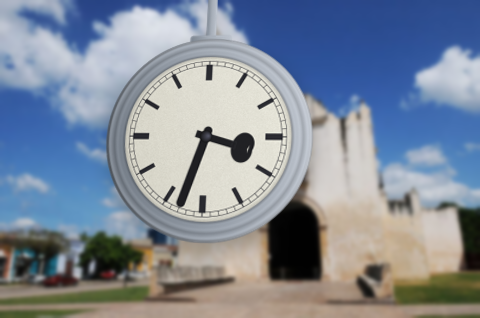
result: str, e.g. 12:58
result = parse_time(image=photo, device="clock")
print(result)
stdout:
3:33
